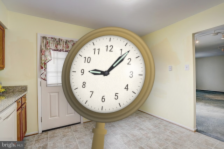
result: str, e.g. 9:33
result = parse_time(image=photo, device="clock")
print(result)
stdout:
9:07
